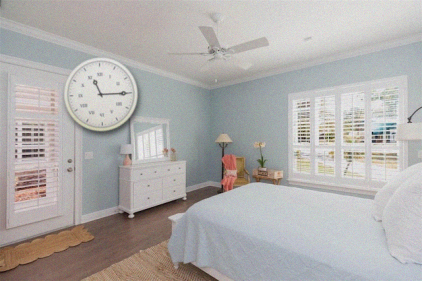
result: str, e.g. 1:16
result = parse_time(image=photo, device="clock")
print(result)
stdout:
11:15
